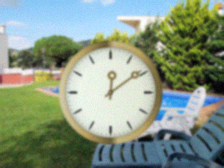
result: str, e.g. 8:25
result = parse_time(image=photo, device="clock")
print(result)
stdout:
12:09
